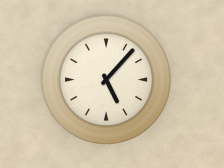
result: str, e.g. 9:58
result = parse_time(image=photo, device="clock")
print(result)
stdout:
5:07
